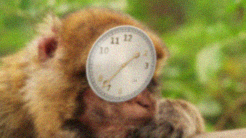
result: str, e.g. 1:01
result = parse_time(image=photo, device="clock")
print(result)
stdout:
1:37
